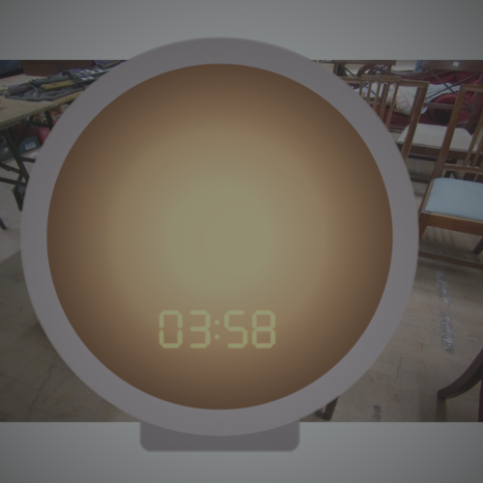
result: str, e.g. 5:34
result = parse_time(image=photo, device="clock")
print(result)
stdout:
3:58
